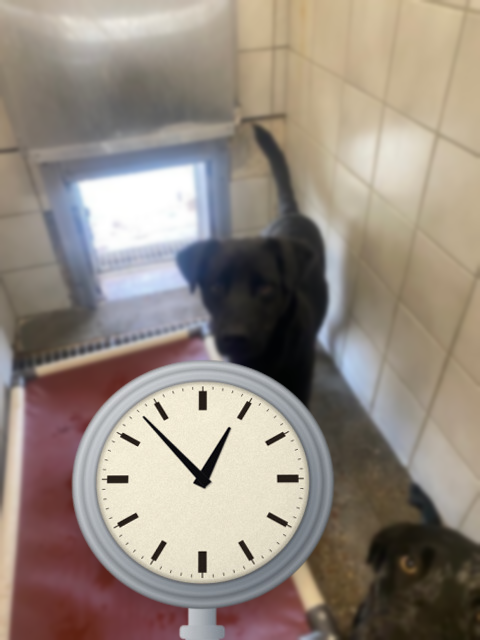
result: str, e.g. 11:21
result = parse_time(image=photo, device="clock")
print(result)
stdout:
12:53
